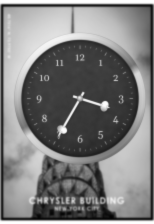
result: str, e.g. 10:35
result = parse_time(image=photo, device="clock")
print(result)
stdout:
3:35
